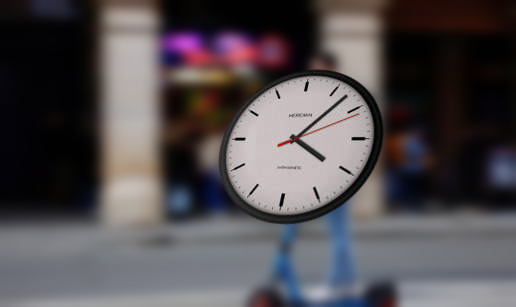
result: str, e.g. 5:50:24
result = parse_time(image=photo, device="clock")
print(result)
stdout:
4:07:11
